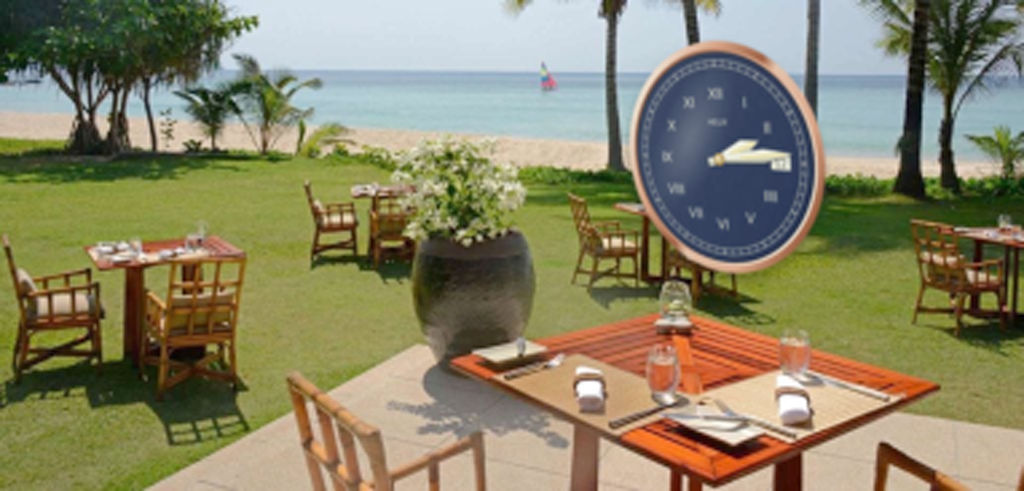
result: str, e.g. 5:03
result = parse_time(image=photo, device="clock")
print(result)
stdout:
2:14
